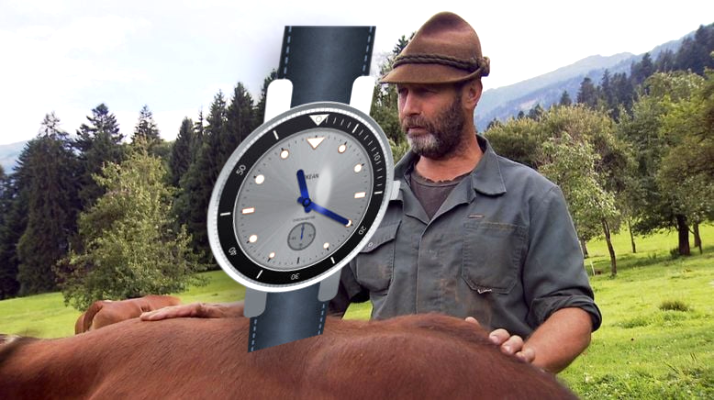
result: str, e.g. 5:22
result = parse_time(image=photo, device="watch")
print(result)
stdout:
11:20
